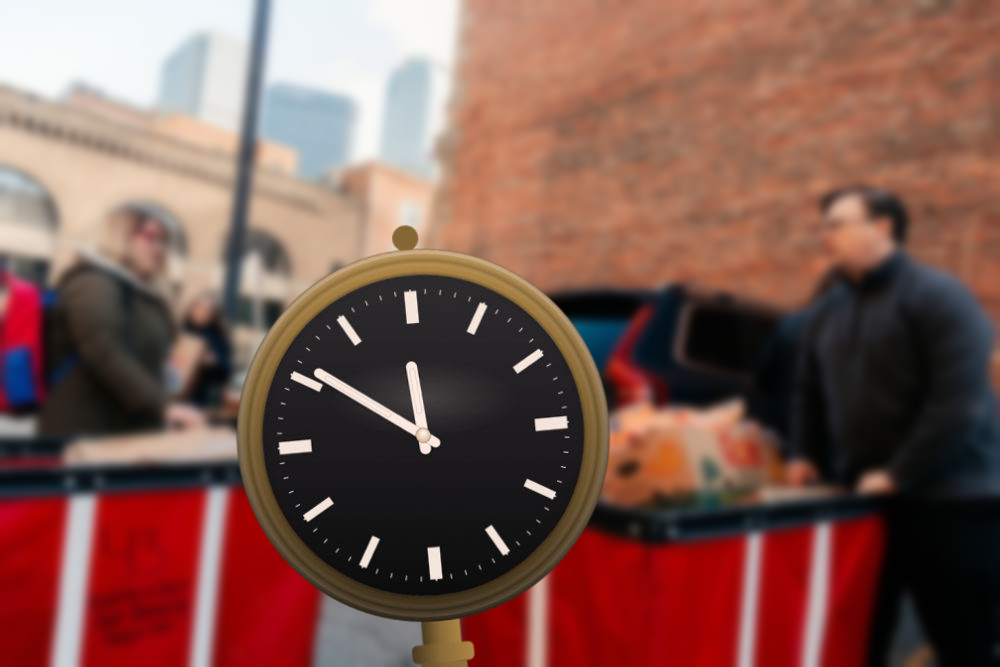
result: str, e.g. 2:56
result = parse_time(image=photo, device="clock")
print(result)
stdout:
11:51
